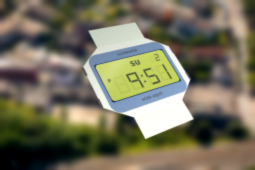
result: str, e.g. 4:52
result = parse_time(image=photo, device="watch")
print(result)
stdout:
9:51
